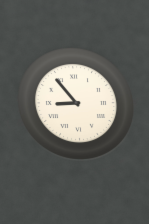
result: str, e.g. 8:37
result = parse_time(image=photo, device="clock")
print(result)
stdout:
8:54
